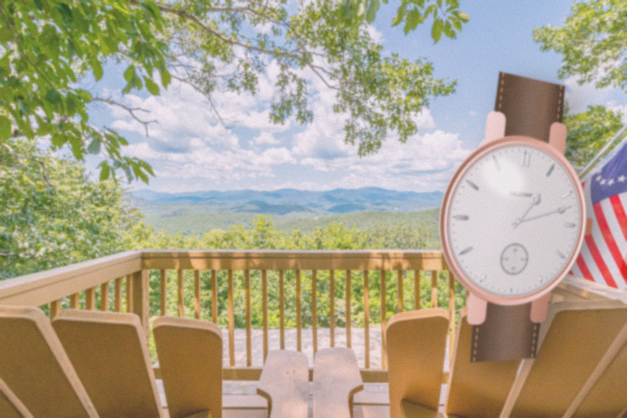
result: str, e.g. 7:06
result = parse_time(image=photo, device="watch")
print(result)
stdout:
1:12
